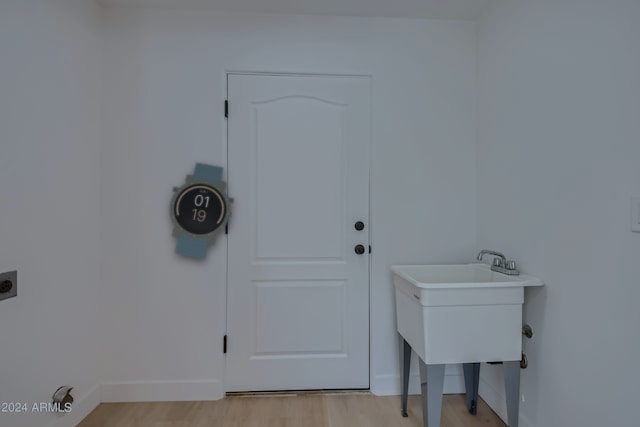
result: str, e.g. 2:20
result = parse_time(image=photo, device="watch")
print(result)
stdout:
1:19
